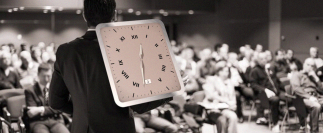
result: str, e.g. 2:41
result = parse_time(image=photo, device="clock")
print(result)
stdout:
12:32
